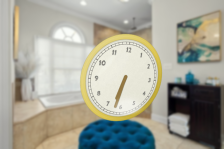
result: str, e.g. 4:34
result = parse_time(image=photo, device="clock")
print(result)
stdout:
6:32
